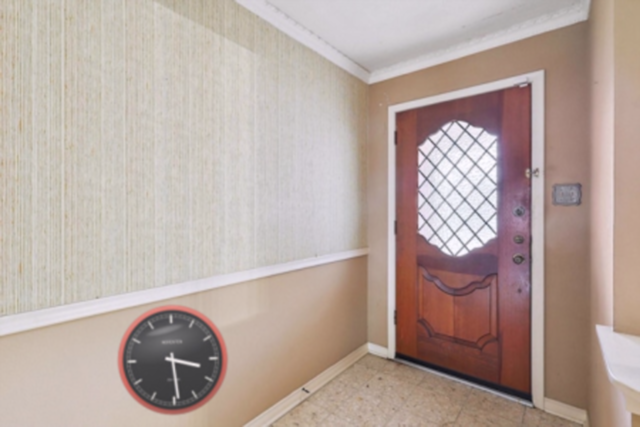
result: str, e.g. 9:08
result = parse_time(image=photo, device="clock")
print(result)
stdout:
3:29
